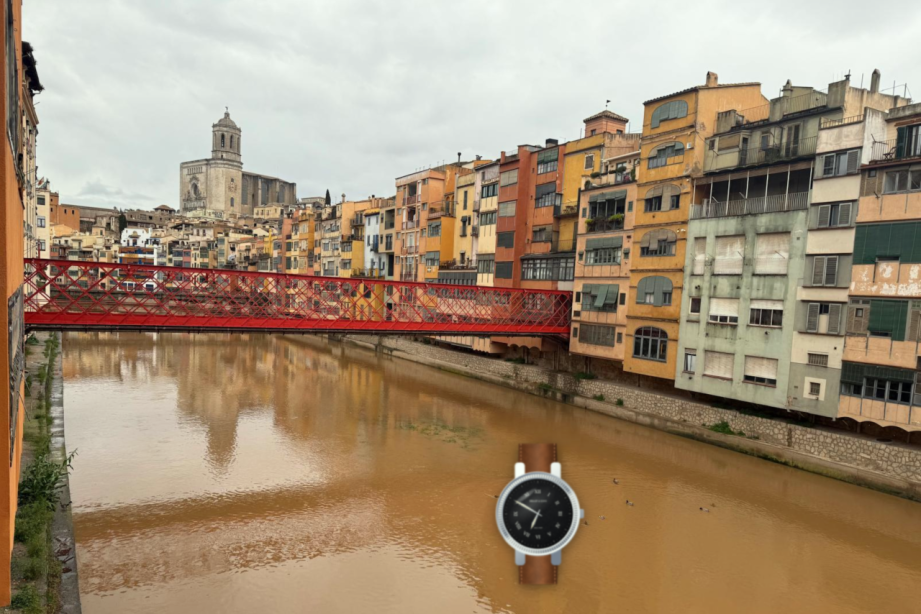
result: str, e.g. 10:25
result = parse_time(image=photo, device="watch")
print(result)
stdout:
6:50
